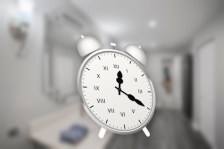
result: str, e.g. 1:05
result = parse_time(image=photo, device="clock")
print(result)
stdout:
12:20
